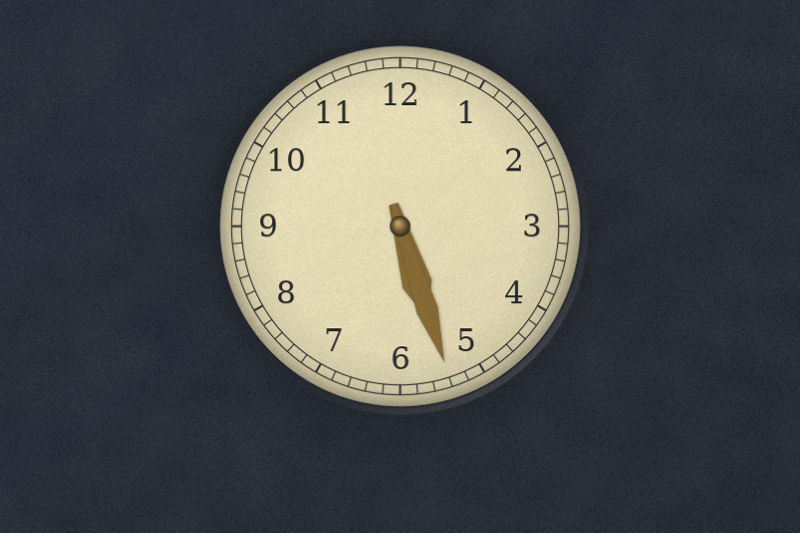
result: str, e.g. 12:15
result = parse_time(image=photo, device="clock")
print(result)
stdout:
5:27
